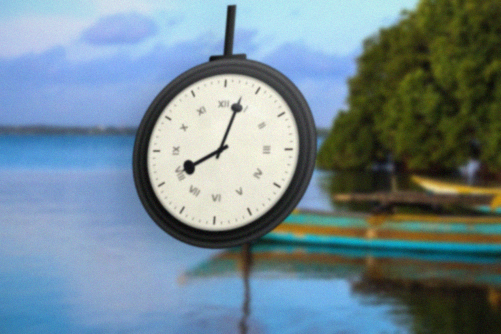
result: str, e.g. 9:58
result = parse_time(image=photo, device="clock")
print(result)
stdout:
8:03
